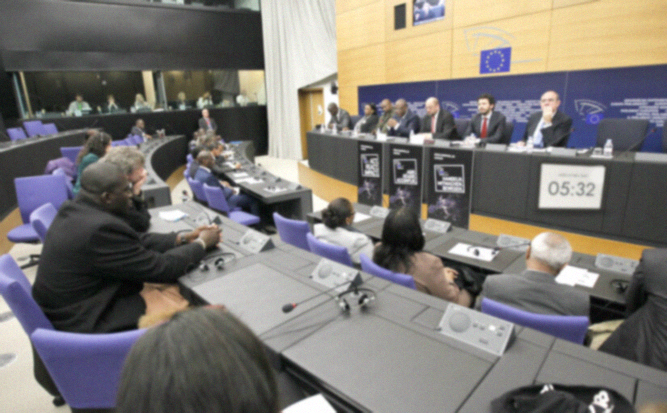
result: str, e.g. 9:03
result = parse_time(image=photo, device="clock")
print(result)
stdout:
5:32
